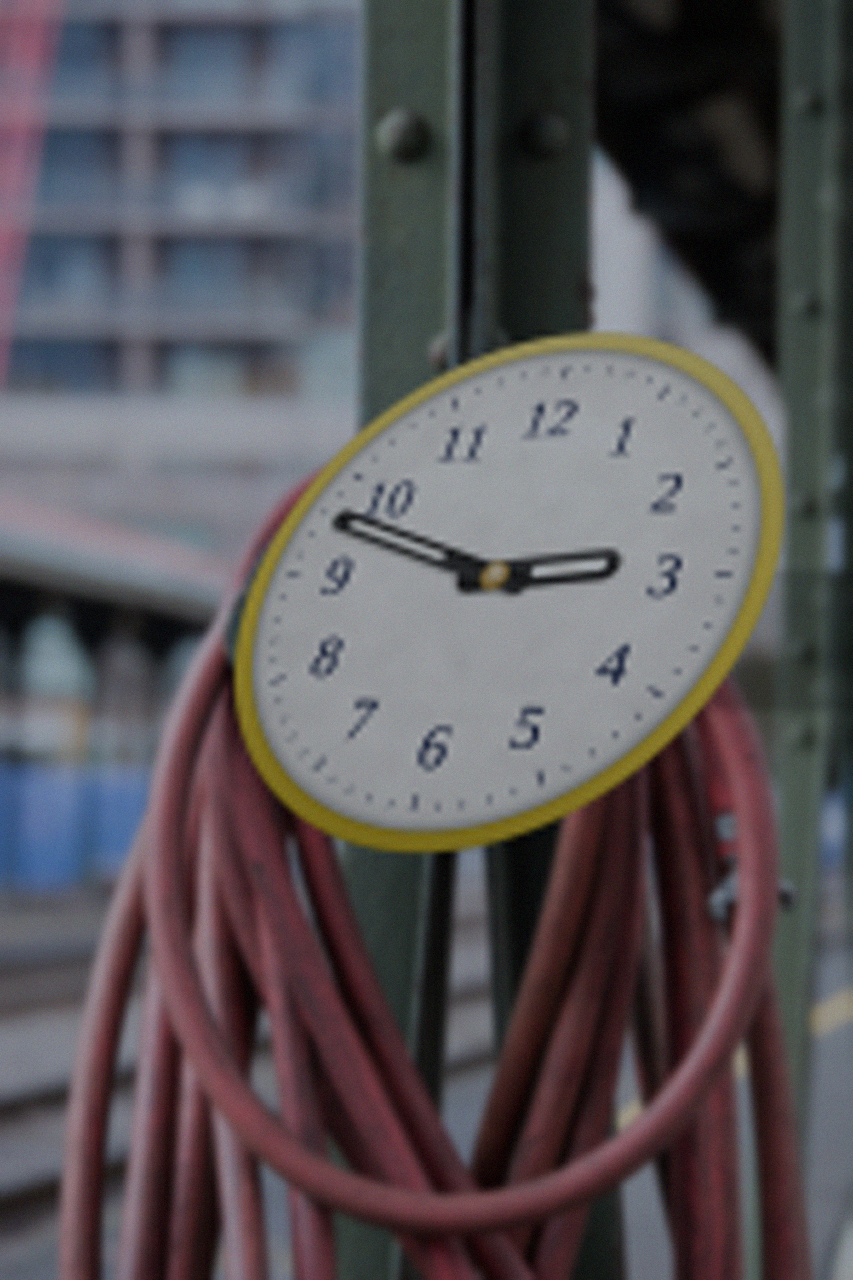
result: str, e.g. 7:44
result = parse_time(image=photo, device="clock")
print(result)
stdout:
2:48
